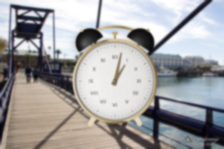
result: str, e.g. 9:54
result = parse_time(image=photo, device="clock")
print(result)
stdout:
1:02
